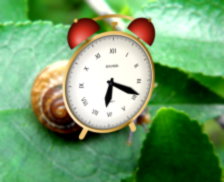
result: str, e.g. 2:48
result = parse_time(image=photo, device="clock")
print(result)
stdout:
6:19
